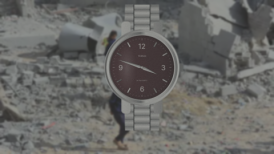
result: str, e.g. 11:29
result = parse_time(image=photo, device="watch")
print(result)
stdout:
3:48
